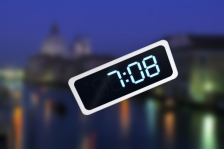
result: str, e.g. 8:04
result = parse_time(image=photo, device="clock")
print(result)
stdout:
7:08
